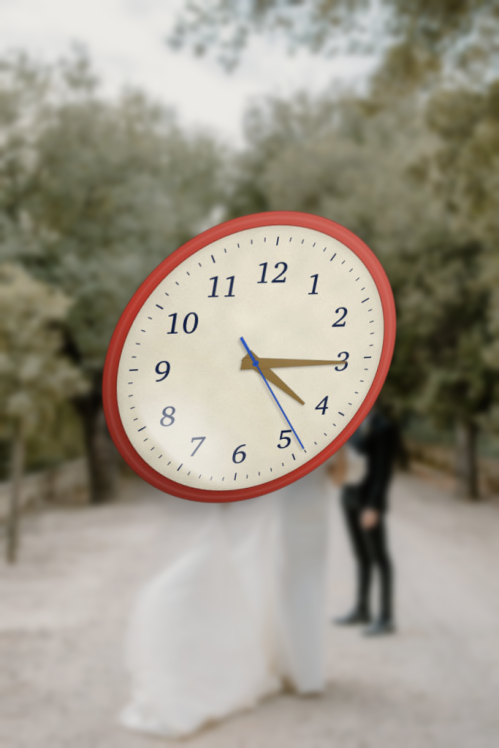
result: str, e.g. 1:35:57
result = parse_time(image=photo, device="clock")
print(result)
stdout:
4:15:24
